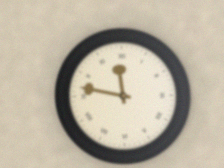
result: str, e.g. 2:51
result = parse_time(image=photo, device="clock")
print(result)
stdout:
11:47
